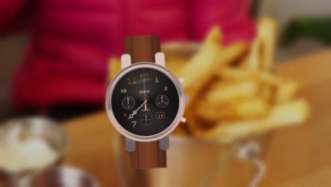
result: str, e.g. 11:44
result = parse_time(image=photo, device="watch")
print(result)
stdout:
7:38
